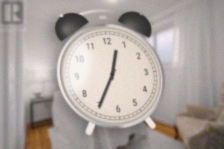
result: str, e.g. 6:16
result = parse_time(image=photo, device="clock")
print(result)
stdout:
12:35
